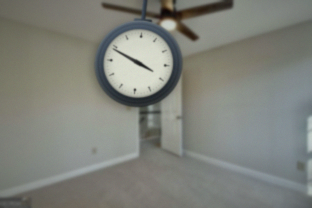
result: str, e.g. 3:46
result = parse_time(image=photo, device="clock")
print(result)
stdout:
3:49
